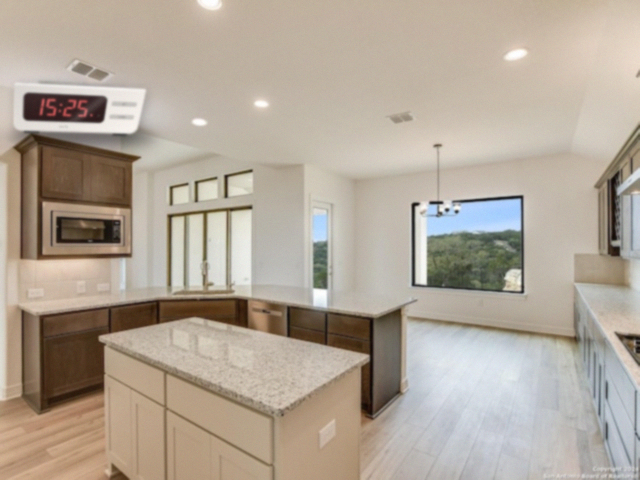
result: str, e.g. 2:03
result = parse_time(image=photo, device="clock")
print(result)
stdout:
15:25
